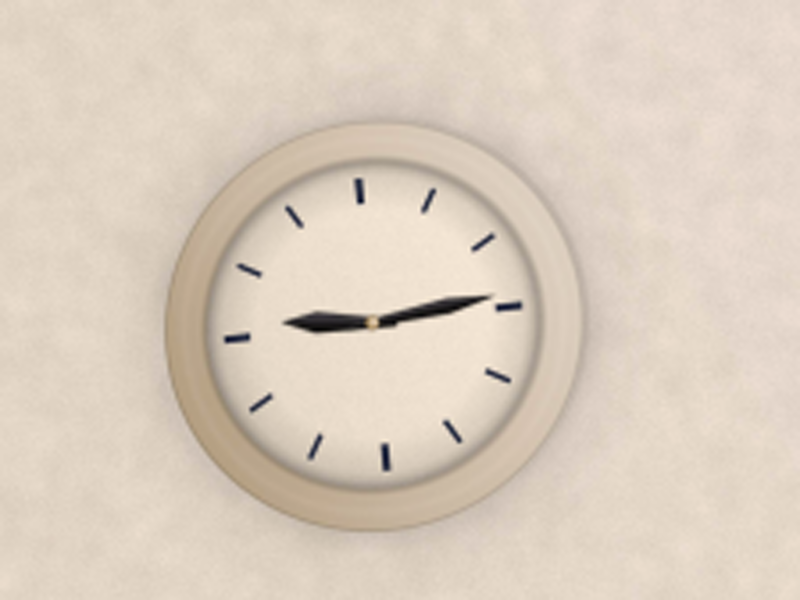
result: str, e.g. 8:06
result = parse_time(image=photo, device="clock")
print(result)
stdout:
9:14
